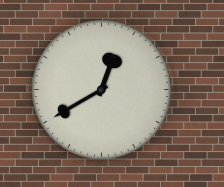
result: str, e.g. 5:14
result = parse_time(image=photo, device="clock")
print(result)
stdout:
12:40
